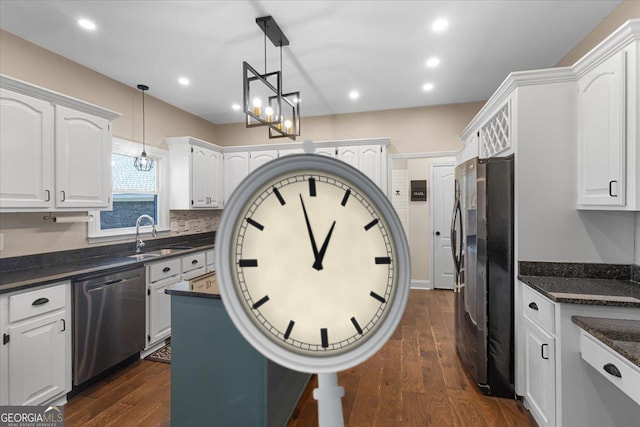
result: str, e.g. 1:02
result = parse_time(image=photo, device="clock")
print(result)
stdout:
12:58
